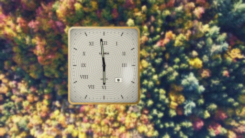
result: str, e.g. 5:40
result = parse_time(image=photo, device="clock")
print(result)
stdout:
5:59
